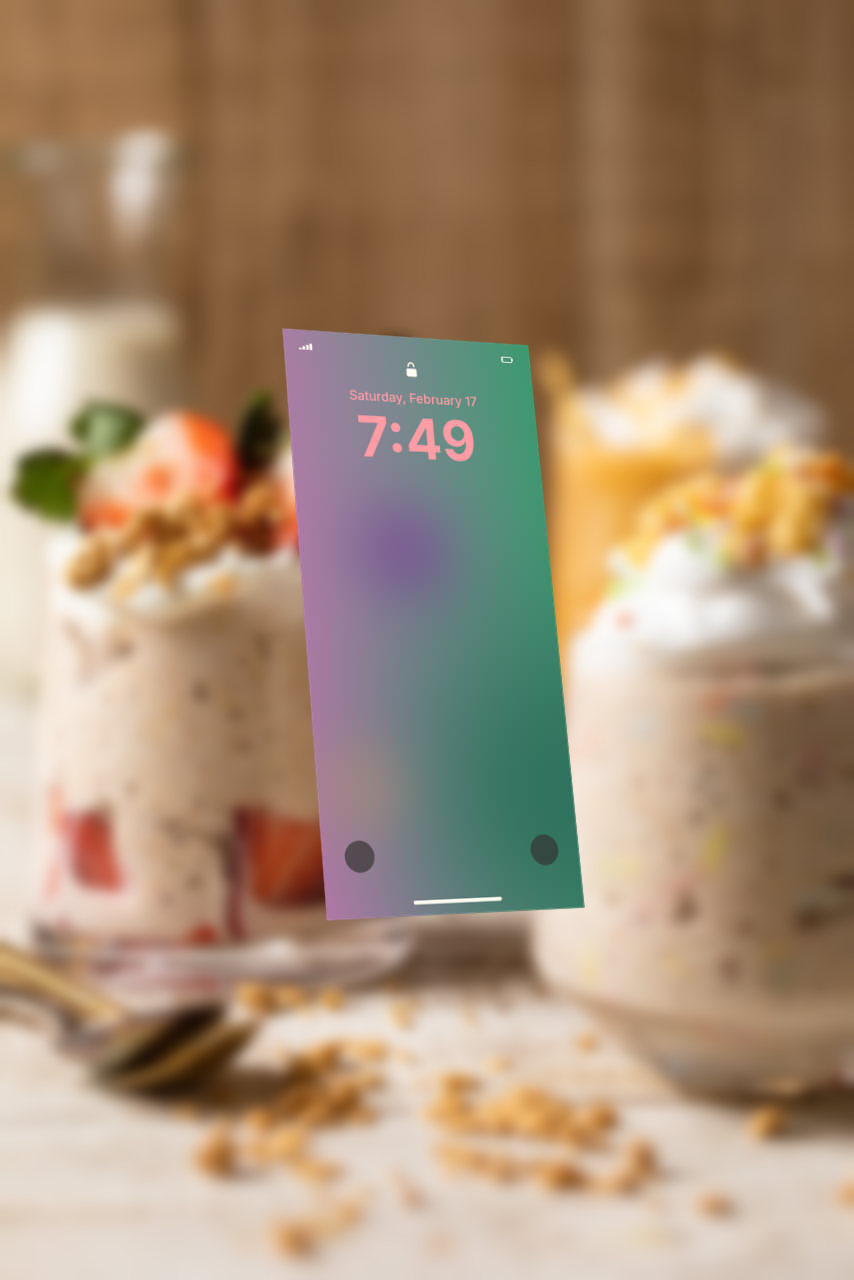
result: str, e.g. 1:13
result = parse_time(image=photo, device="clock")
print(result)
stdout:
7:49
